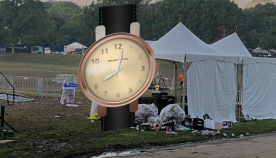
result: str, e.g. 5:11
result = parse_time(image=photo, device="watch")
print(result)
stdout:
8:02
